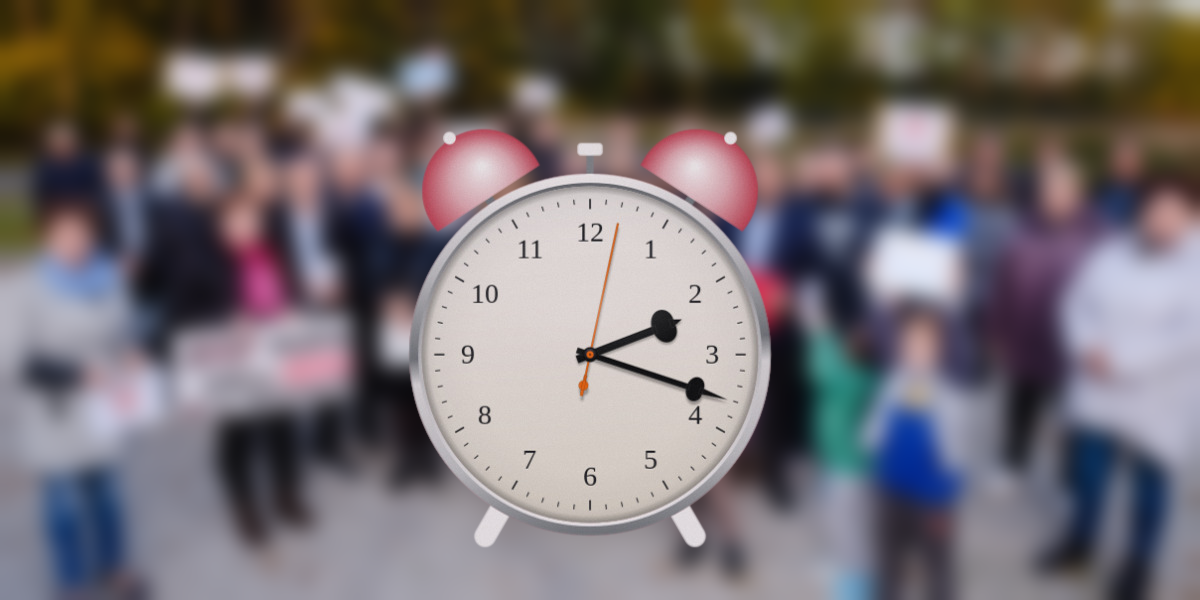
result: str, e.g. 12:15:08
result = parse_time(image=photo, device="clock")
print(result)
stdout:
2:18:02
